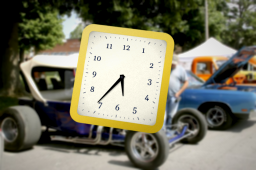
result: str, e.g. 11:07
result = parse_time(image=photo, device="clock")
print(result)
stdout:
5:36
